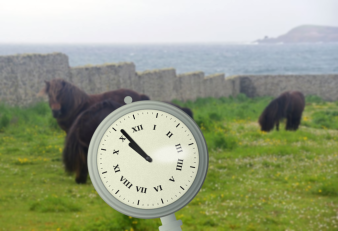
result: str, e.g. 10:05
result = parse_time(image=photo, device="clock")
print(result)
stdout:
10:56
